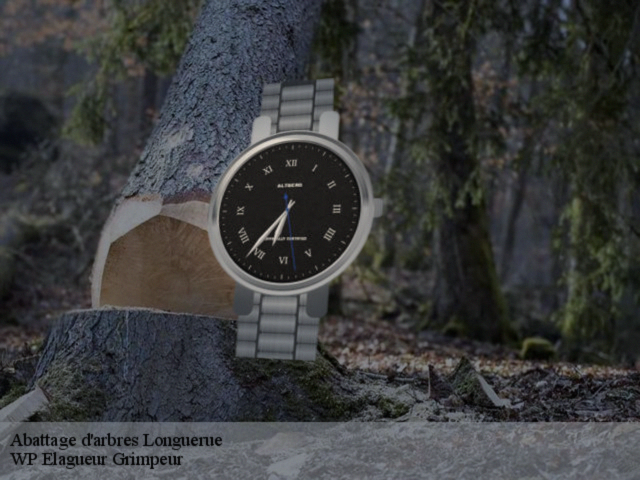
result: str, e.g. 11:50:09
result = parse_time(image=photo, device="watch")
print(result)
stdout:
6:36:28
